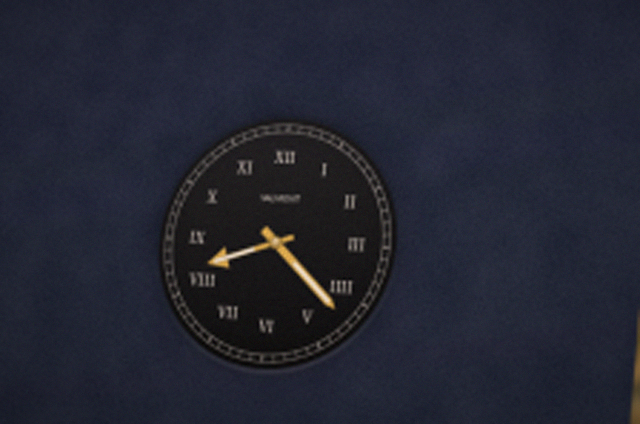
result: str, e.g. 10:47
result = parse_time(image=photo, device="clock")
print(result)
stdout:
8:22
